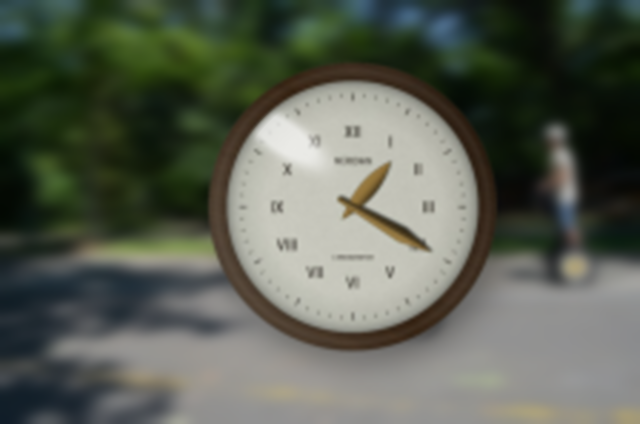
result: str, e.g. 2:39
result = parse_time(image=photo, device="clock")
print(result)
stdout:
1:20
